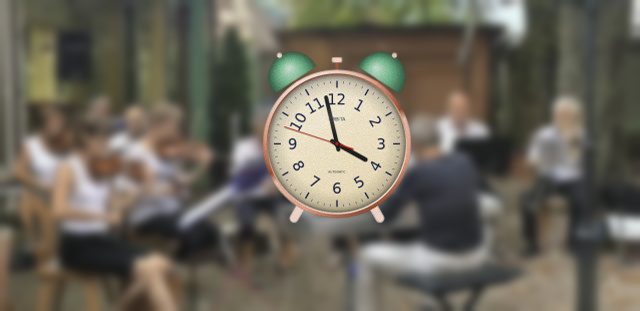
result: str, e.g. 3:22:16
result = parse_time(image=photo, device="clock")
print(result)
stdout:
3:57:48
